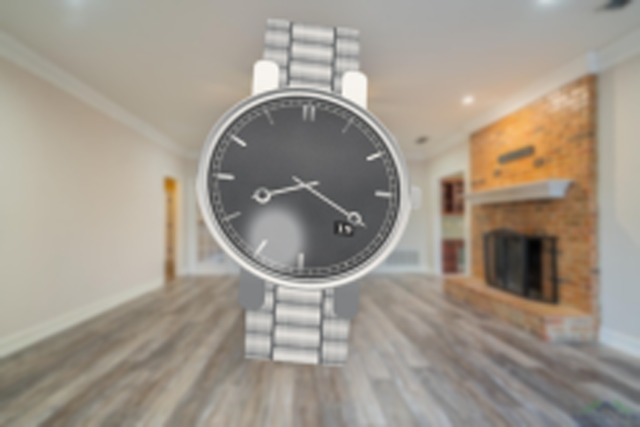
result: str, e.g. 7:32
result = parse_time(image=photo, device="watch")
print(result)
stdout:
8:20
